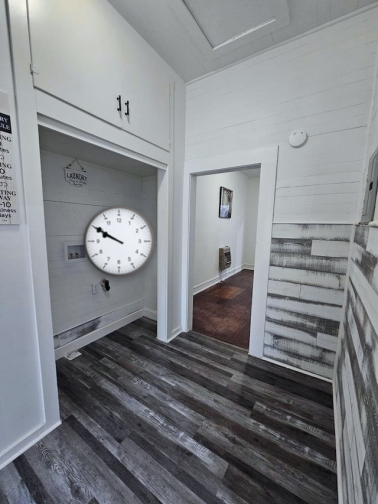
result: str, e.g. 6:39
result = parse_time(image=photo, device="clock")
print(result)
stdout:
9:50
